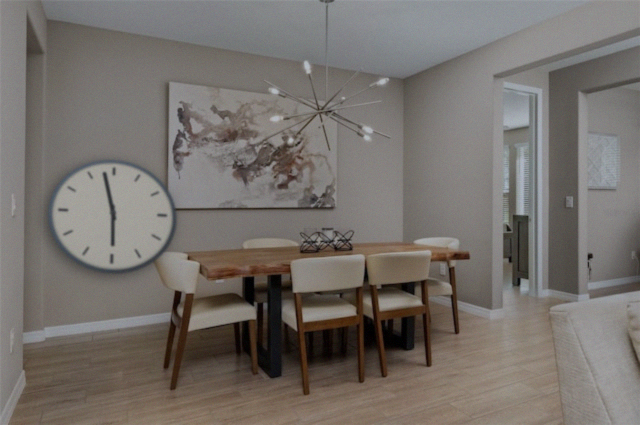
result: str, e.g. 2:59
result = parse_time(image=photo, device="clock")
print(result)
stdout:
5:58
